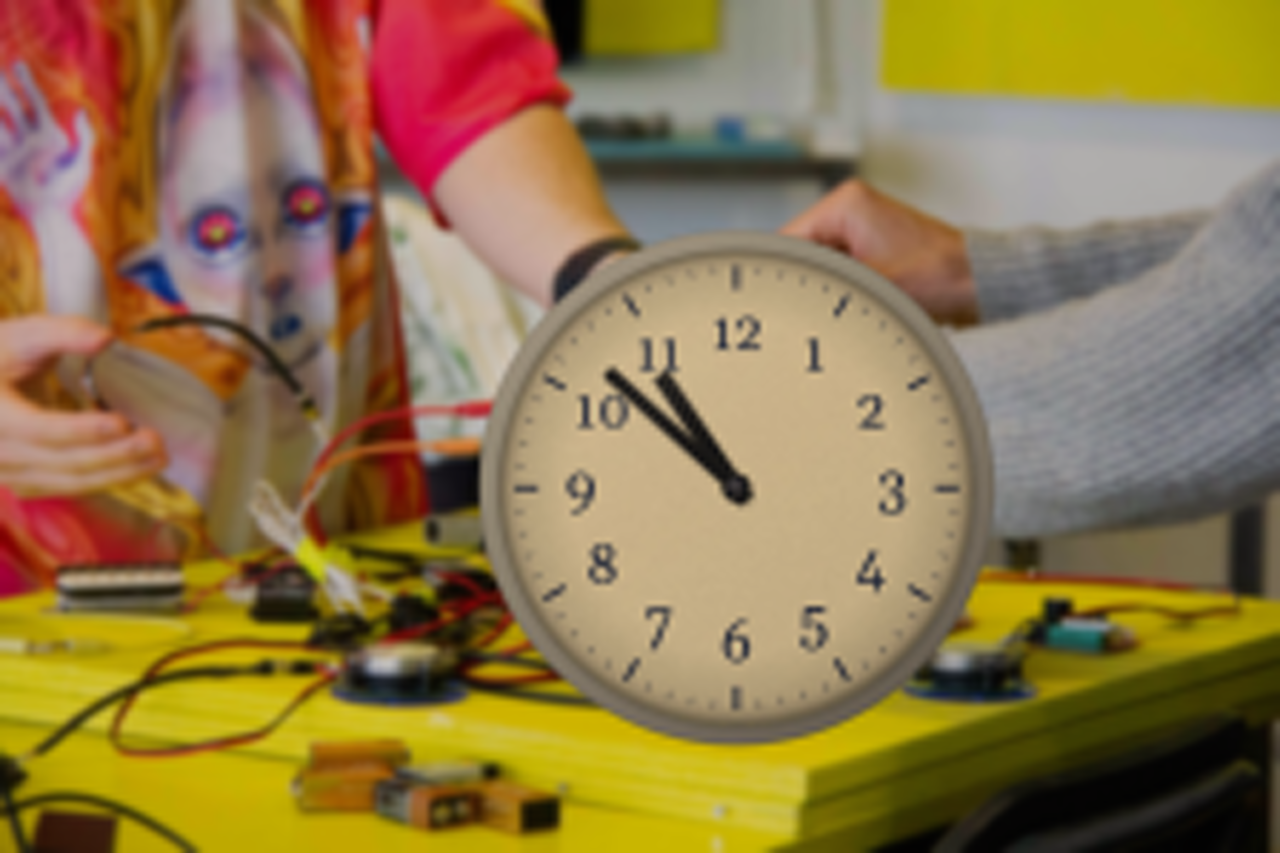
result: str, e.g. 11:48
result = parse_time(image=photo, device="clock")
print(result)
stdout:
10:52
